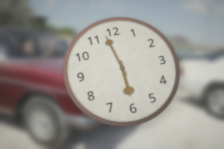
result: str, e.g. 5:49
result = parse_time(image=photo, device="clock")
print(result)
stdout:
5:58
